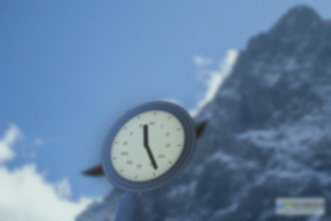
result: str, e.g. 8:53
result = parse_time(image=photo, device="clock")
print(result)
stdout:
11:24
